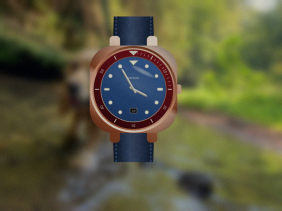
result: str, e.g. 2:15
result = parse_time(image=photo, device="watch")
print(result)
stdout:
3:55
